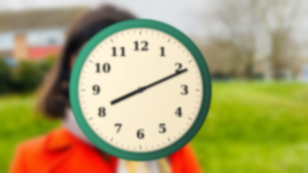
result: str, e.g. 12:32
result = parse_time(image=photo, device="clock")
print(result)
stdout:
8:11
